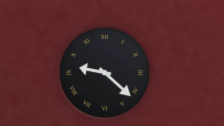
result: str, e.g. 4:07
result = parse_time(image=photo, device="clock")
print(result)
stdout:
9:22
